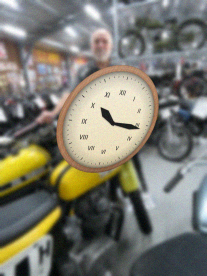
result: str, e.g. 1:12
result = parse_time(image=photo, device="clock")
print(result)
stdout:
10:16
